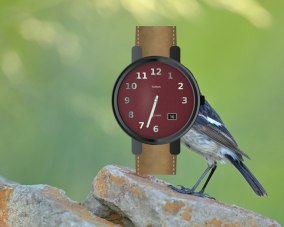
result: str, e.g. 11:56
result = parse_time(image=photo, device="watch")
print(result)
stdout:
6:33
